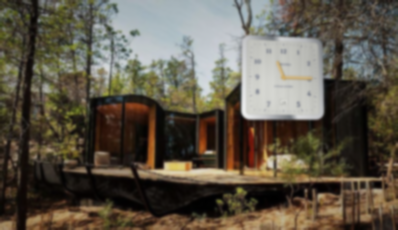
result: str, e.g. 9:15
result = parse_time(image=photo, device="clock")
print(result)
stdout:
11:15
